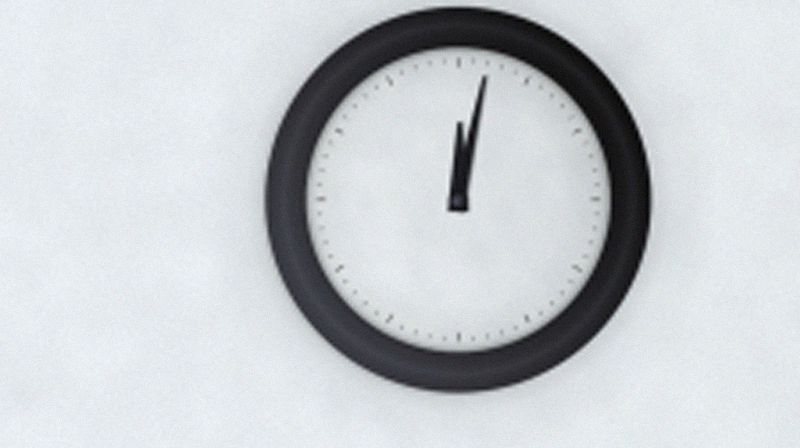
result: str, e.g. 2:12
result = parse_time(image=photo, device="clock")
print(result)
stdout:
12:02
